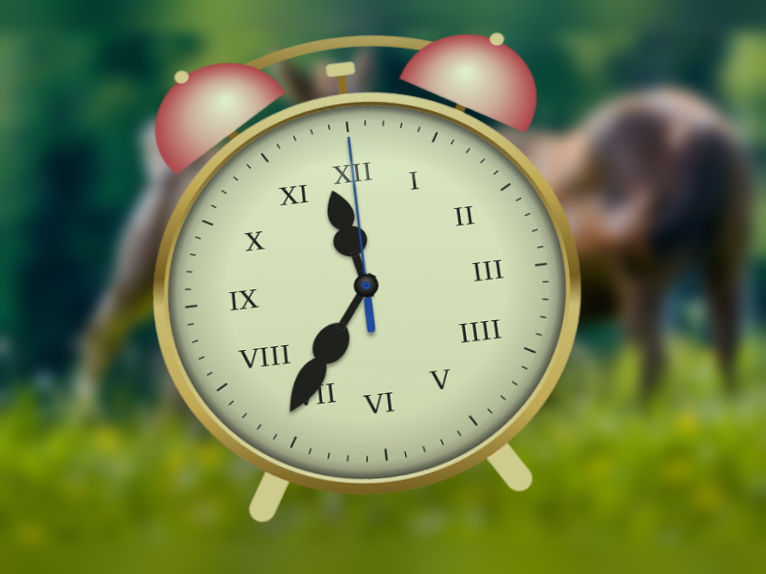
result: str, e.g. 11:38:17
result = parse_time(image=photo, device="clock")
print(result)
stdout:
11:36:00
